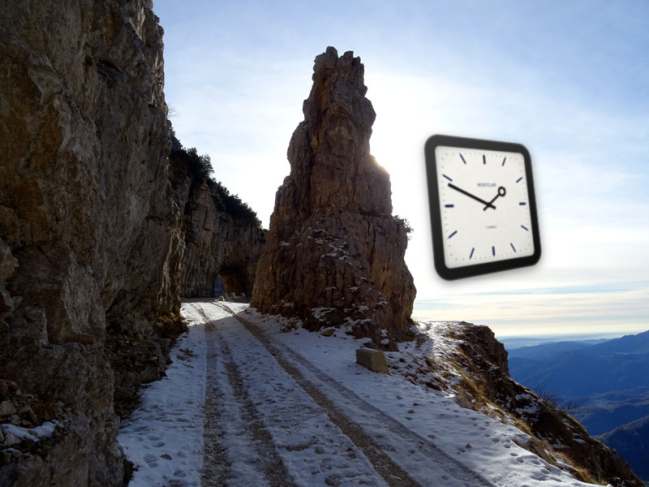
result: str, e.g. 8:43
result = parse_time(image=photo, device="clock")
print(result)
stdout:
1:49
